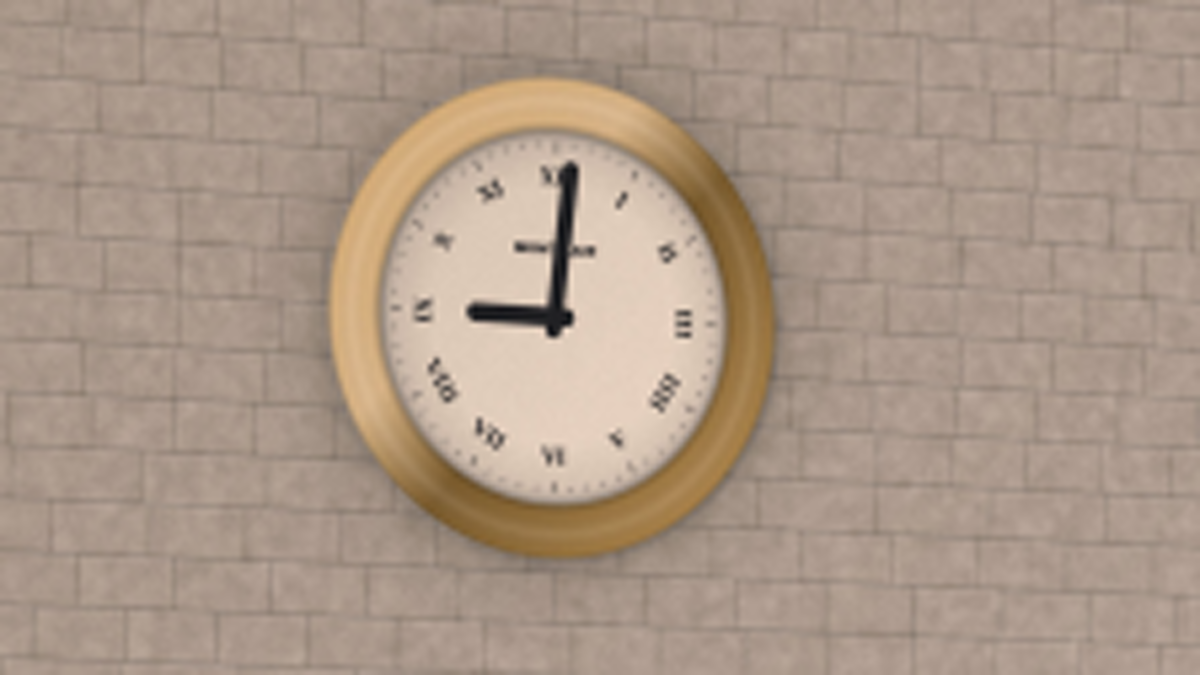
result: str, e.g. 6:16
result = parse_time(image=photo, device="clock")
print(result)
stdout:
9:01
